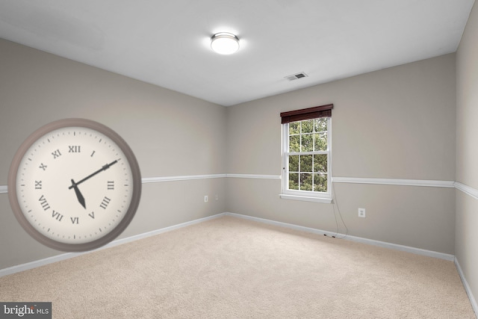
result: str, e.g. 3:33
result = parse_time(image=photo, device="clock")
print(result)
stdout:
5:10
